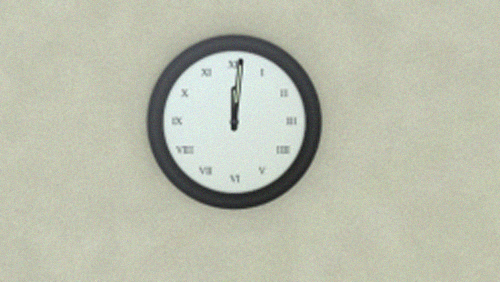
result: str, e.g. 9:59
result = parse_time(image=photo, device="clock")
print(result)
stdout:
12:01
